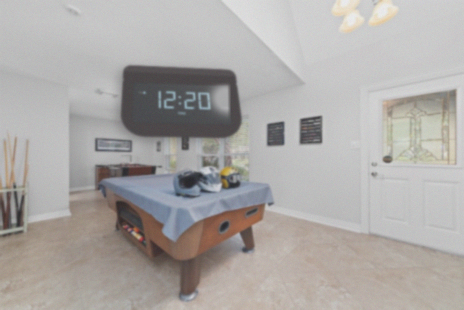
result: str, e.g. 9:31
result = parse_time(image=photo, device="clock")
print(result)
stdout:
12:20
